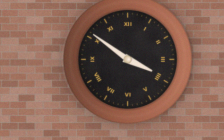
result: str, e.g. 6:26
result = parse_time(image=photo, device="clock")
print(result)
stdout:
3:51
